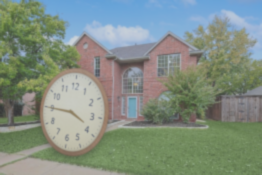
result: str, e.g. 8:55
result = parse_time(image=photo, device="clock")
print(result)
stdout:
3:45
